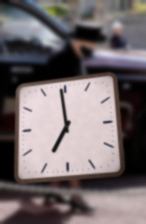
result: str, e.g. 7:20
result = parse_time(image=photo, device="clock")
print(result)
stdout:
6:59
